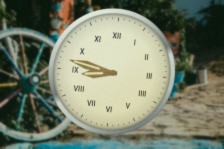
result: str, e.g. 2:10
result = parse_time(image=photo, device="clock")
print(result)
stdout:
8:47
